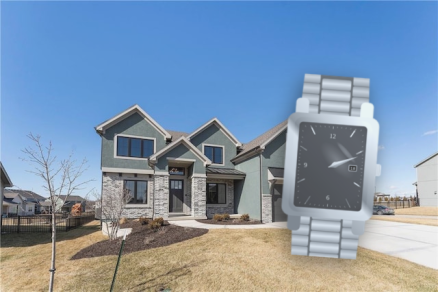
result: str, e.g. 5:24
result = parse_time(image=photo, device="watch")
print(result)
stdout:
2:11
